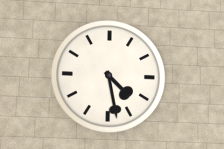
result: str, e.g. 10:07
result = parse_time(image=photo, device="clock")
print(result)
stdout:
4:28
